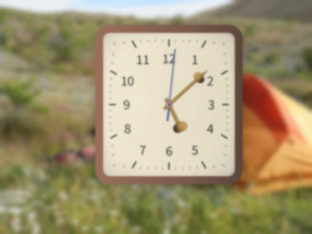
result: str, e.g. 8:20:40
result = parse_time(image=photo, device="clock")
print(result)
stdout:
5:08:01
